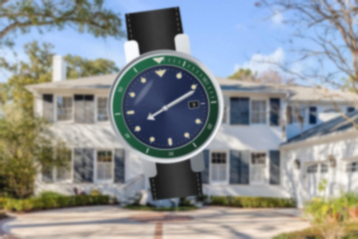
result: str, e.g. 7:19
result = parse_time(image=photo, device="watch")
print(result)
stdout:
8:11
